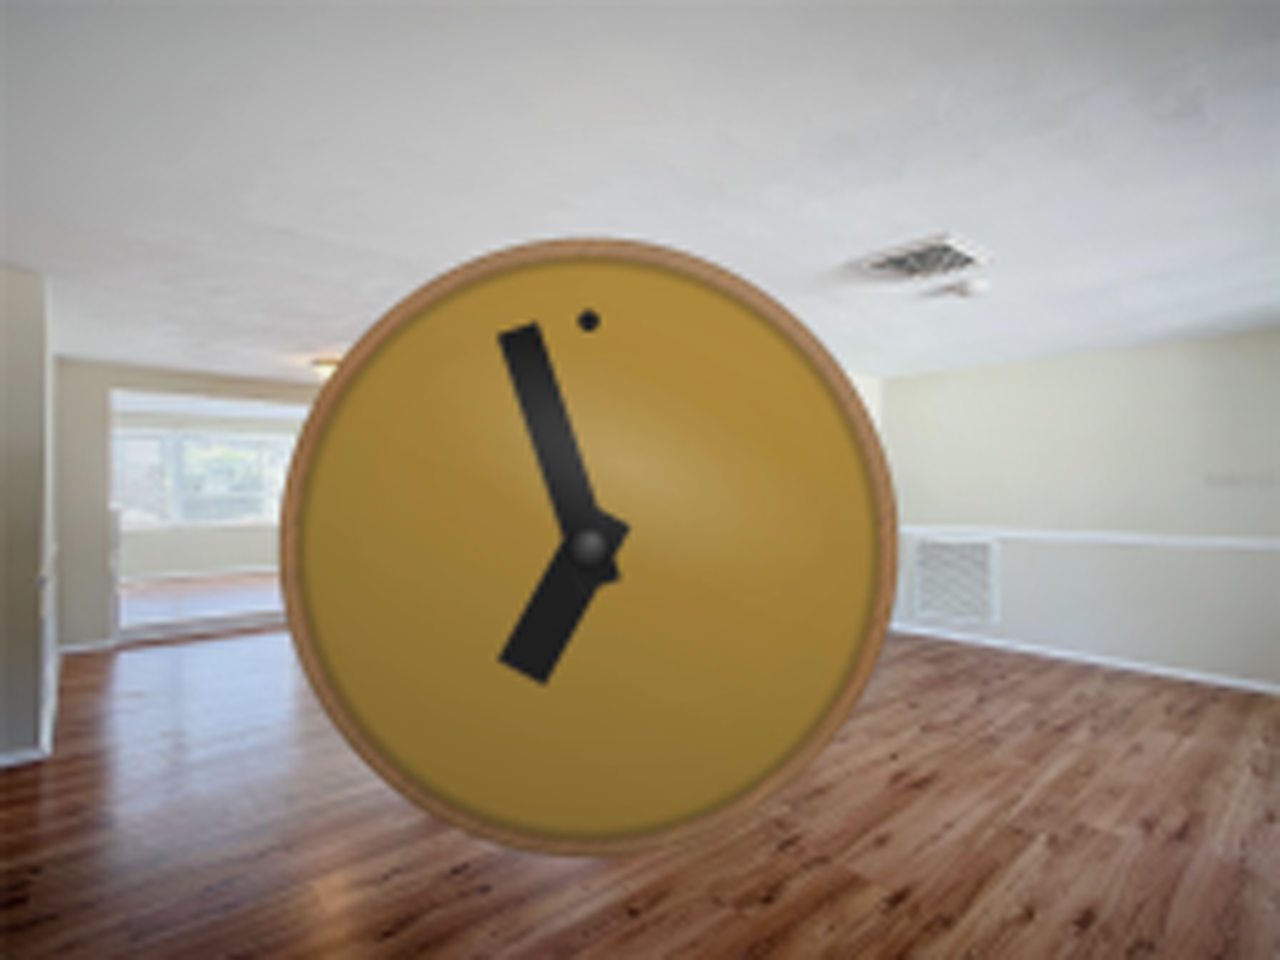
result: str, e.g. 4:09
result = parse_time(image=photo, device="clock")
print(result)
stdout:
6:57
